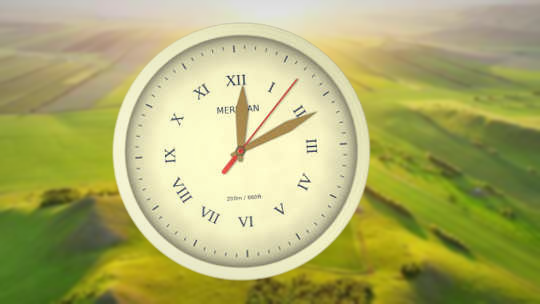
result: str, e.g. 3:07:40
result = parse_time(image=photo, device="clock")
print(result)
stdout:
12:11:07
